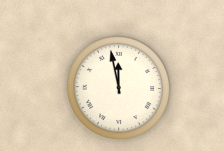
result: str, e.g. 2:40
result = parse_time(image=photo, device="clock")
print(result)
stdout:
11:58
